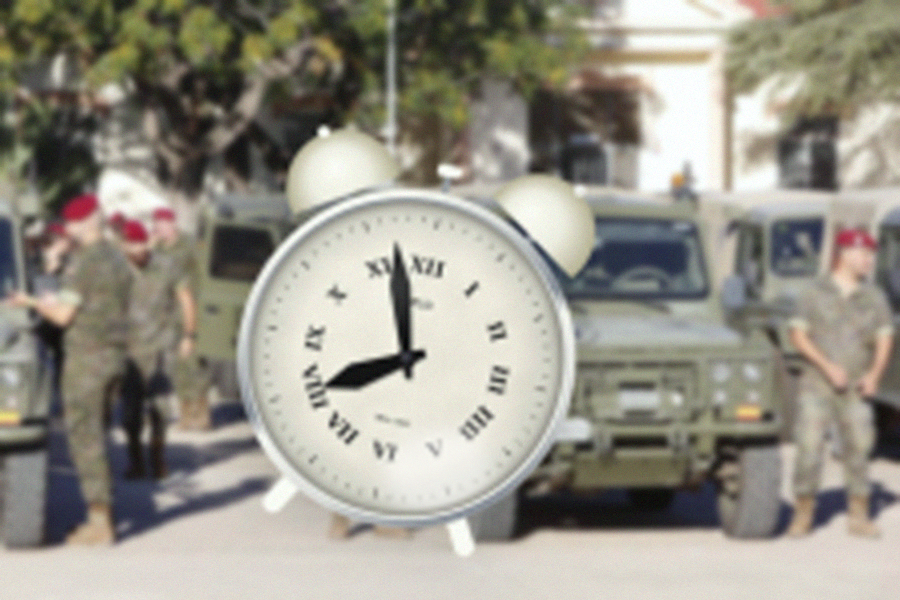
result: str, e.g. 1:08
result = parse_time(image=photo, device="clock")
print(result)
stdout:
7:57
